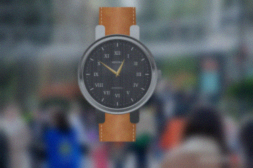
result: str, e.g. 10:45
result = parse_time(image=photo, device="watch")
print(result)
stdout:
12:51
